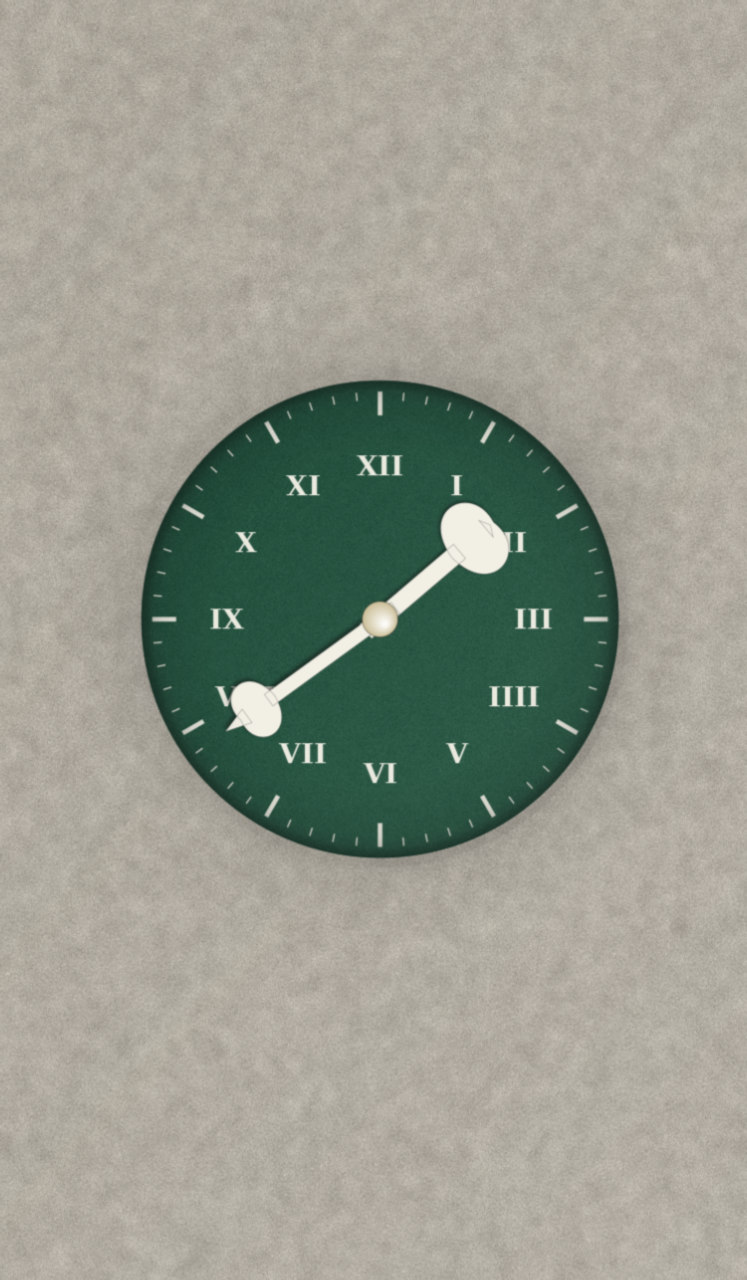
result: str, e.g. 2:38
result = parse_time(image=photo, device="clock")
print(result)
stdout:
1:39
